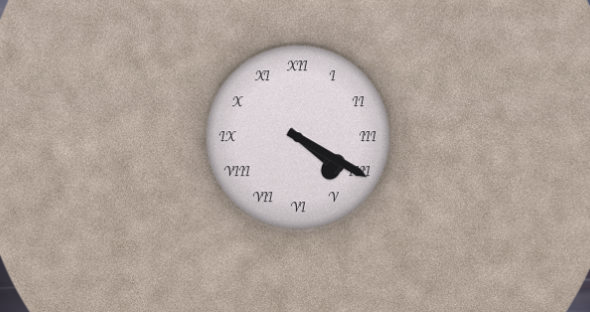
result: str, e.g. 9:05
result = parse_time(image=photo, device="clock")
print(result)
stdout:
4:20
